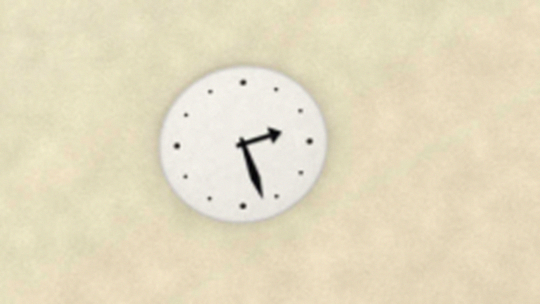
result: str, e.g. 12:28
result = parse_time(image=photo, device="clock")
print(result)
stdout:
2:27
